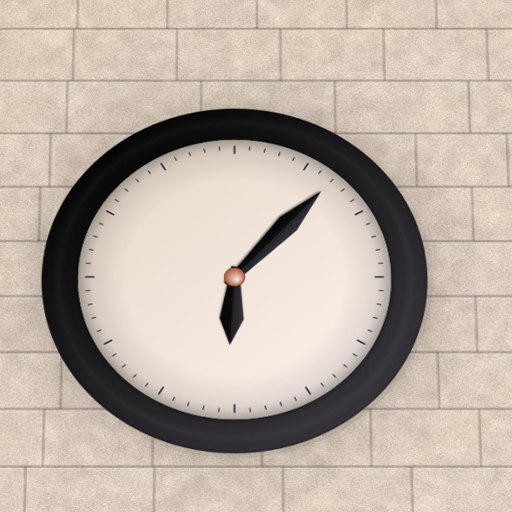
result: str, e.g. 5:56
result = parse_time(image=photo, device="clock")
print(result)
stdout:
6:07
